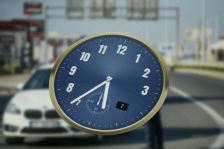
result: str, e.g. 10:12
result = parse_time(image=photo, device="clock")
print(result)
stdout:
5:36
